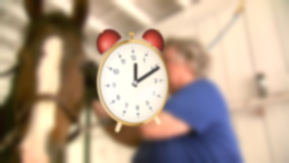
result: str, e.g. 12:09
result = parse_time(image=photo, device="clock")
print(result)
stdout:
12:11
